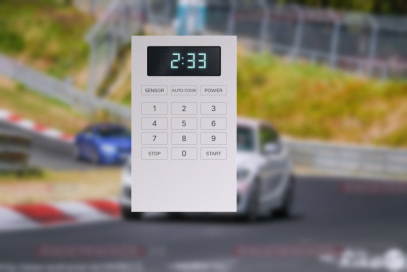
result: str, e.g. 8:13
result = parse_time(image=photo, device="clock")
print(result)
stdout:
2:33
